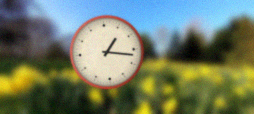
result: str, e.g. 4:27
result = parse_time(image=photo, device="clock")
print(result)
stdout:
1:17
